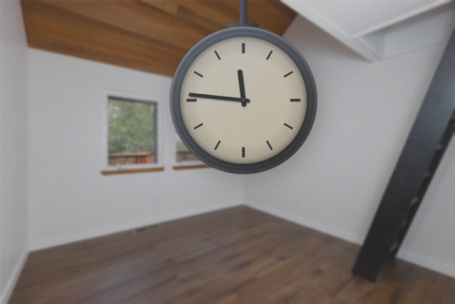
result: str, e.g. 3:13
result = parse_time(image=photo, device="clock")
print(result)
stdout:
11:46
